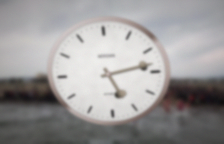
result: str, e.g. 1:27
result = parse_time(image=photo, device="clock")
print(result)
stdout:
5:13
